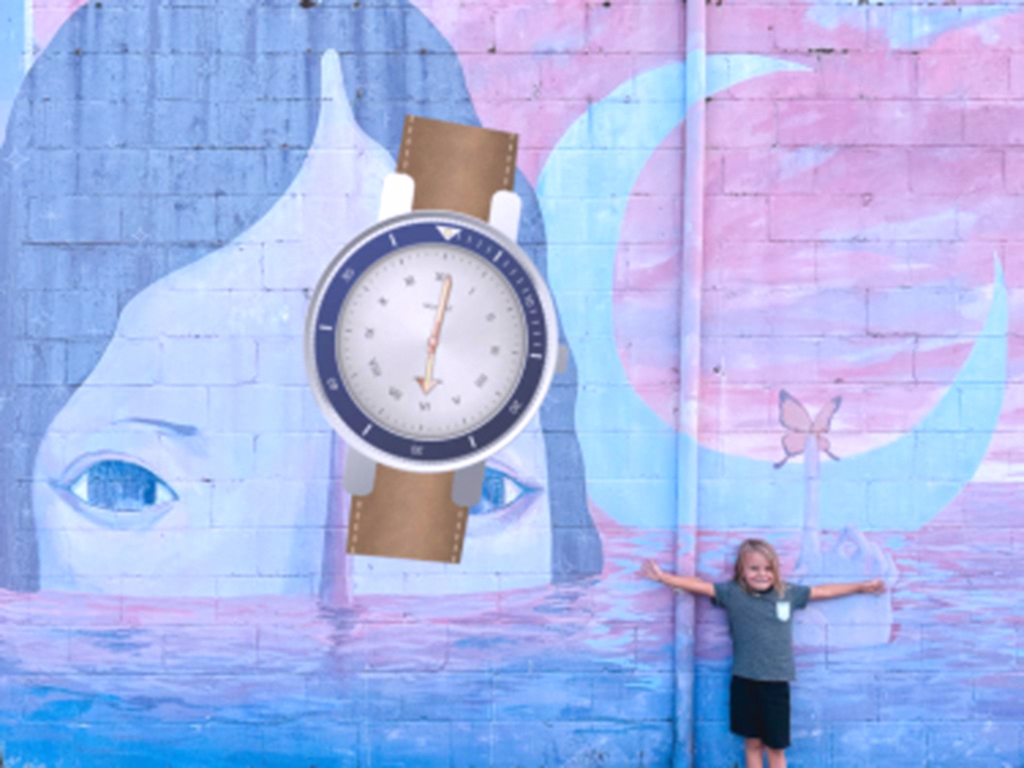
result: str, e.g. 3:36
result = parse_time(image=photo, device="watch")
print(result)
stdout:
6:01
